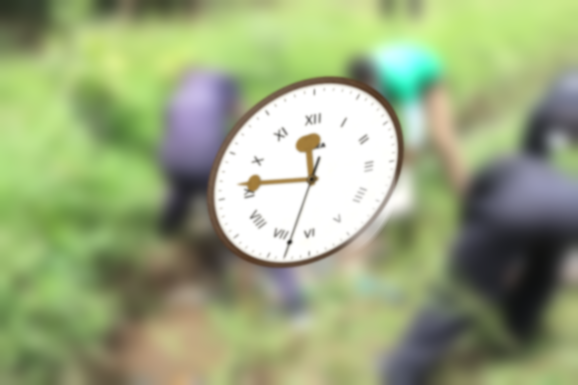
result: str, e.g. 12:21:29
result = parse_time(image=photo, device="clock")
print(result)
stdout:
11:46:33
